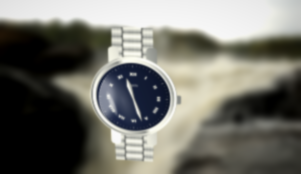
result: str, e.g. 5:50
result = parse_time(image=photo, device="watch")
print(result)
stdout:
11:27
